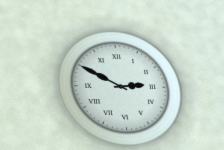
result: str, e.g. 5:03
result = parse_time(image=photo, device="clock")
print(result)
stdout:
2:50
